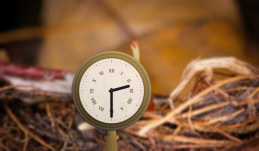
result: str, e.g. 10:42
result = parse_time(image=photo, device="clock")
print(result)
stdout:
2:30
